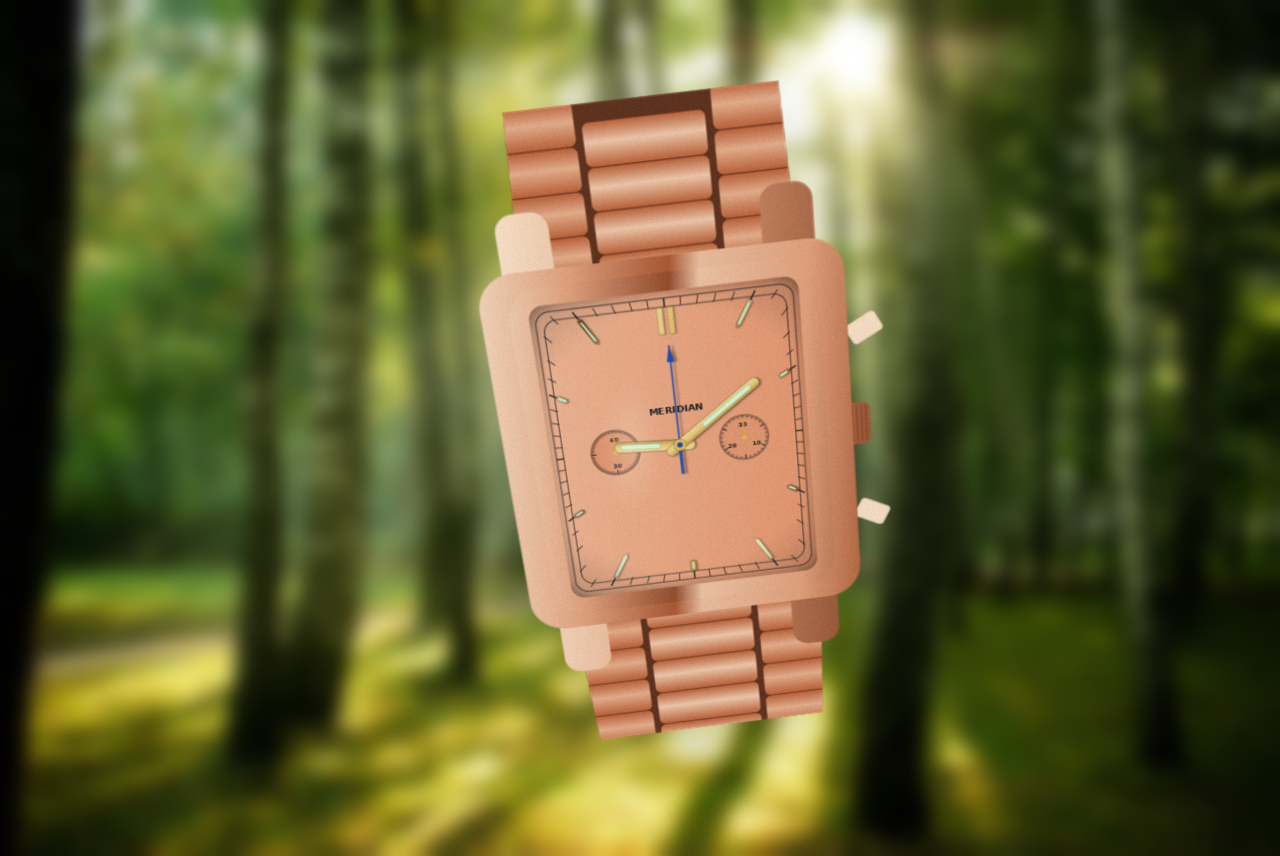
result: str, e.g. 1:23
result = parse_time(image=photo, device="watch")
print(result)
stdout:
9:09
